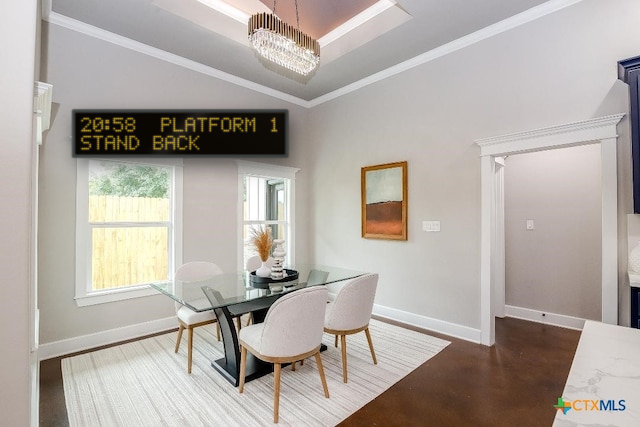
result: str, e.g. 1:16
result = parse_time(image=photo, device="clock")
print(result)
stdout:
20:58
